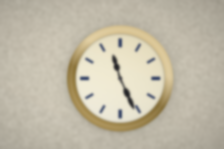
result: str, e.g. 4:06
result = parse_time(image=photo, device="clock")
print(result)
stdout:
11:26
